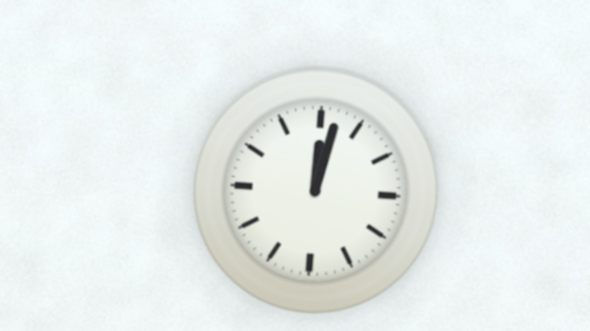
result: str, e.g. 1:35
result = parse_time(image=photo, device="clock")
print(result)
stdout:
12:02
